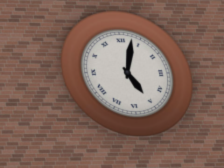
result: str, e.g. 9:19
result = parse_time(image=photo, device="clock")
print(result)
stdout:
5:03
